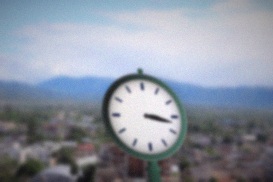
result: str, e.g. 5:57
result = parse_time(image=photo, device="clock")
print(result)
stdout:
3:17
